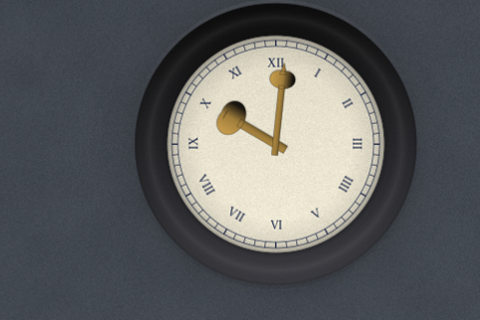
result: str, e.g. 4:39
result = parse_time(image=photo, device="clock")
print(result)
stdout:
10:01
